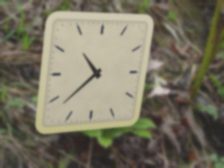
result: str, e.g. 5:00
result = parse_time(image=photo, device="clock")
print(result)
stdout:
10:38
